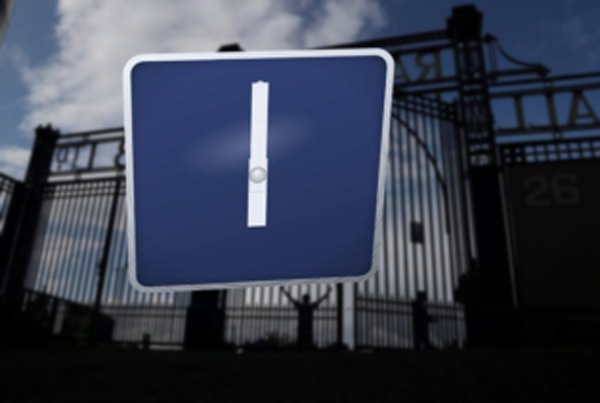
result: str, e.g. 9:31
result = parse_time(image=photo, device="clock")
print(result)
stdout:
6:00
